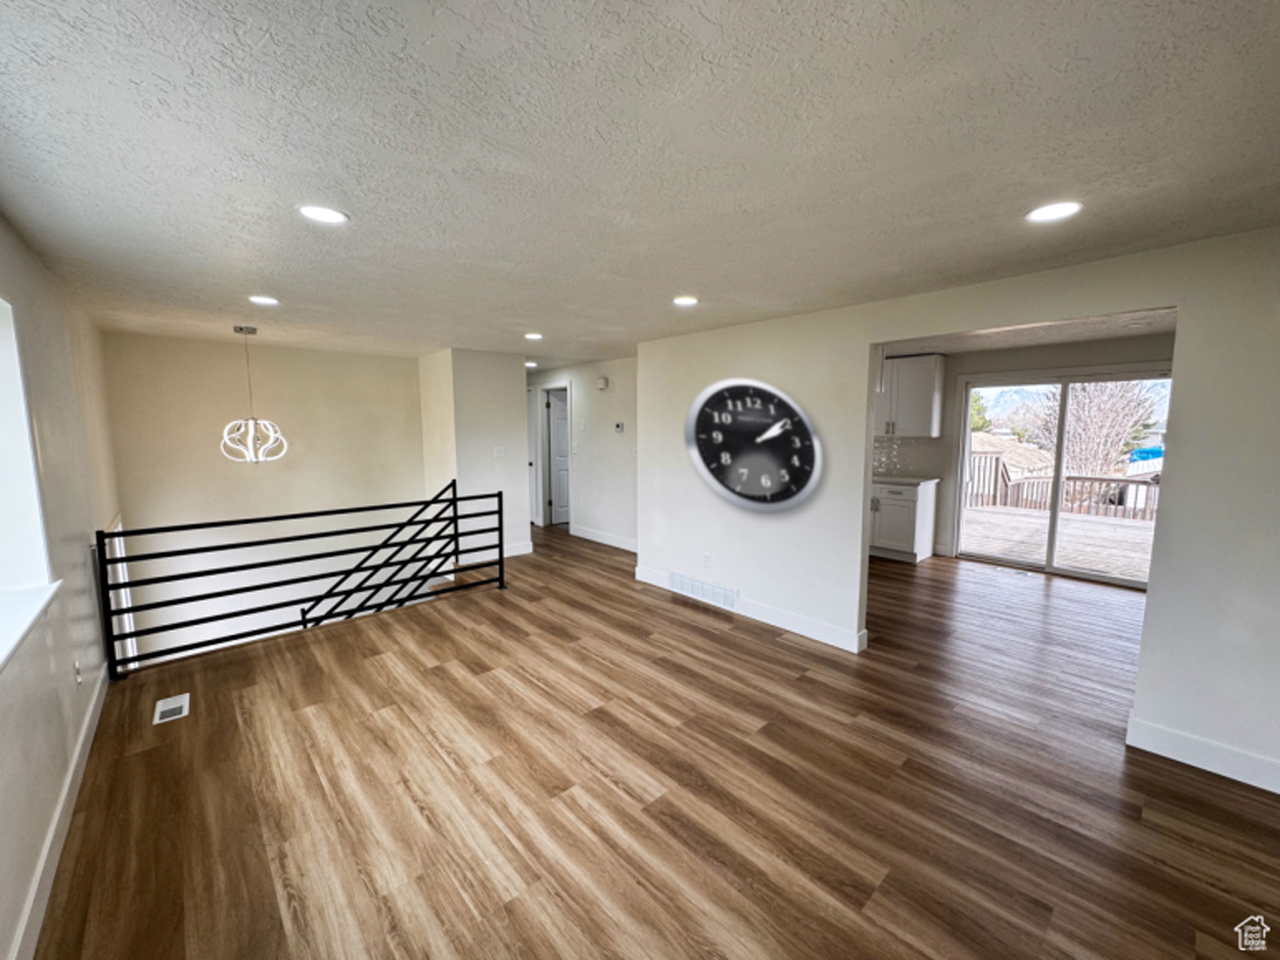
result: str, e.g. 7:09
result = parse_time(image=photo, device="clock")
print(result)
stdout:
2:09
